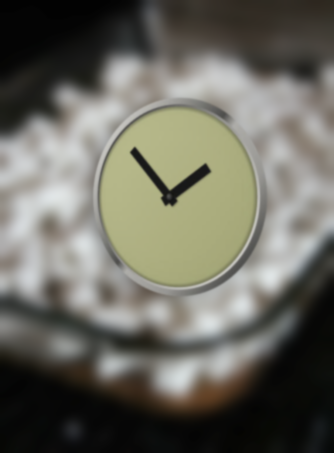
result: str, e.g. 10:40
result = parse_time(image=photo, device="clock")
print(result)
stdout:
1:53
